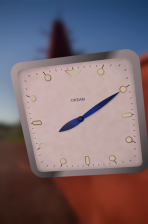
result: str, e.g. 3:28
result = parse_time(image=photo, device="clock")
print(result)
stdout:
8:10
